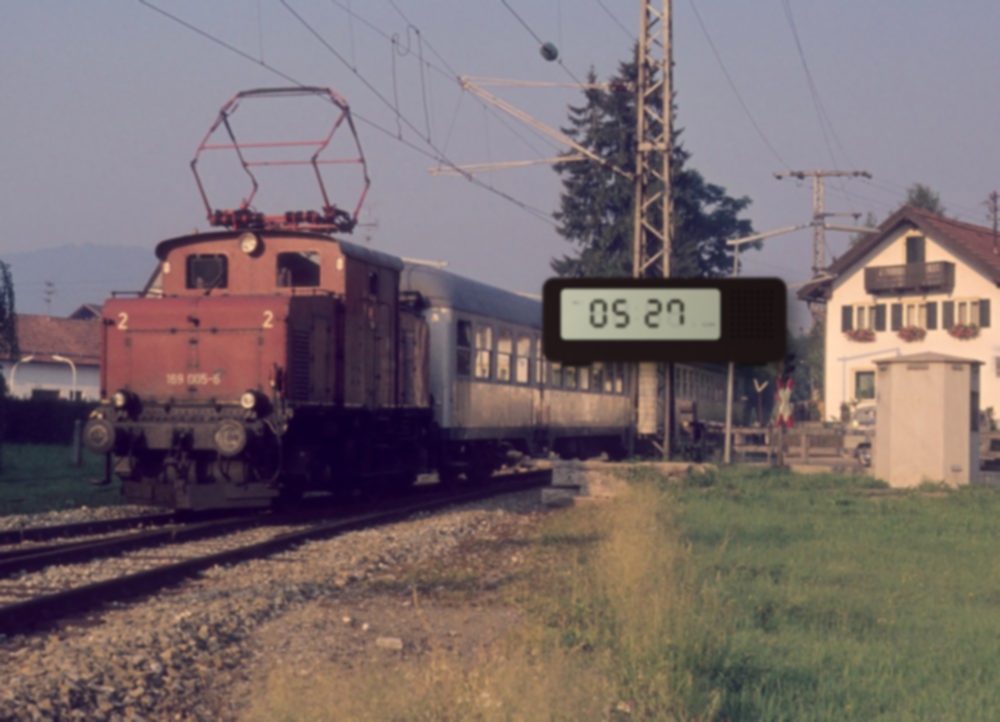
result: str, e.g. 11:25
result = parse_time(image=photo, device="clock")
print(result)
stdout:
5:27
